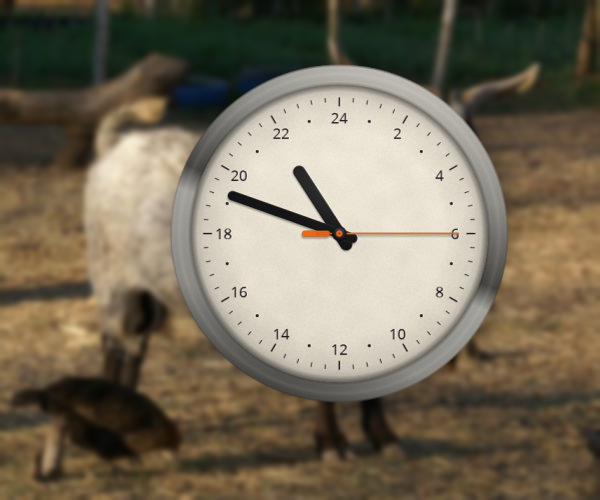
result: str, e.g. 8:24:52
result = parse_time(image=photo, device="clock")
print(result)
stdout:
21:48:15
